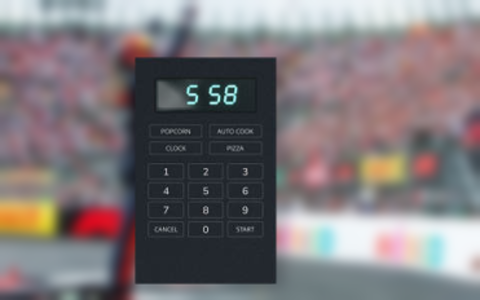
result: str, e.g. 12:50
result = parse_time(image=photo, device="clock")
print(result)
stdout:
5:58
